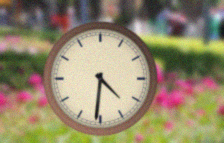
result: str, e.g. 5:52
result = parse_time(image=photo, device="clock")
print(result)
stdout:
4:31
